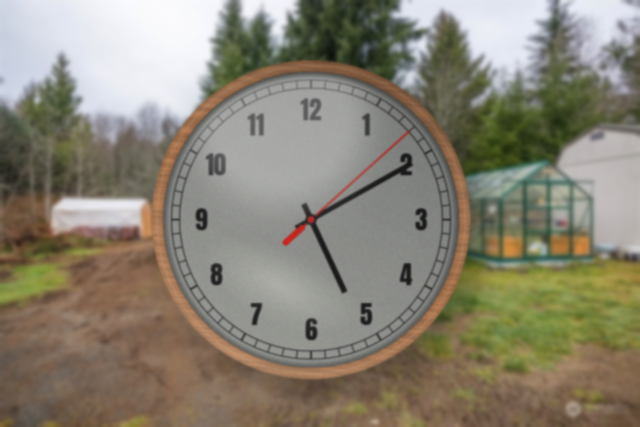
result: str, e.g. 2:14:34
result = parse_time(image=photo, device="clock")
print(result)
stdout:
5:10:08
